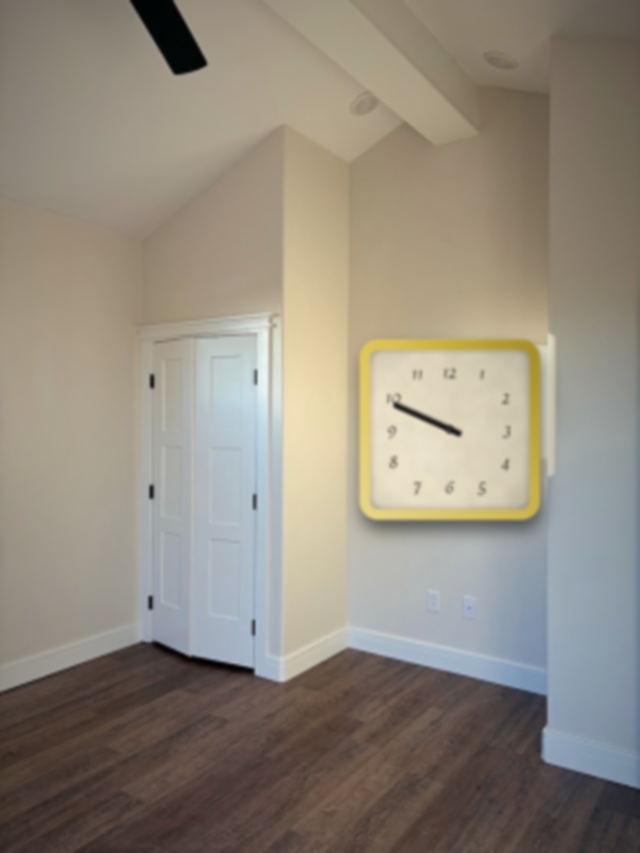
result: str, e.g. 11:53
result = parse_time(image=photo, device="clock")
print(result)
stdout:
9:49
